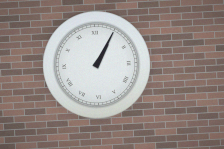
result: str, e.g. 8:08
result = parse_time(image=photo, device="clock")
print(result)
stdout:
1:05
